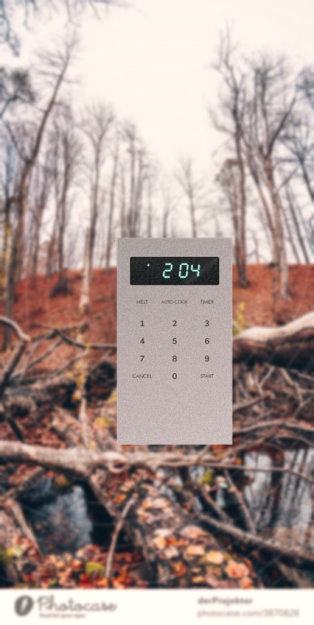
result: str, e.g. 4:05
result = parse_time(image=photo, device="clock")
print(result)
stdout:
2:04
